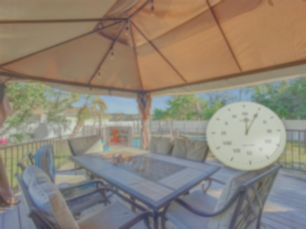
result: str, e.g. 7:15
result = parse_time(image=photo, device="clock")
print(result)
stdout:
12:05
